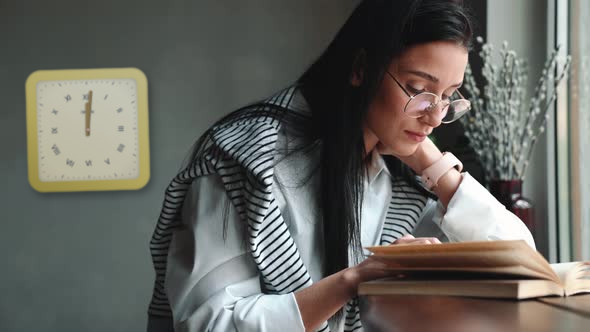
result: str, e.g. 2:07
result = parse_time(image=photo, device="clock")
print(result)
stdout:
12:01
